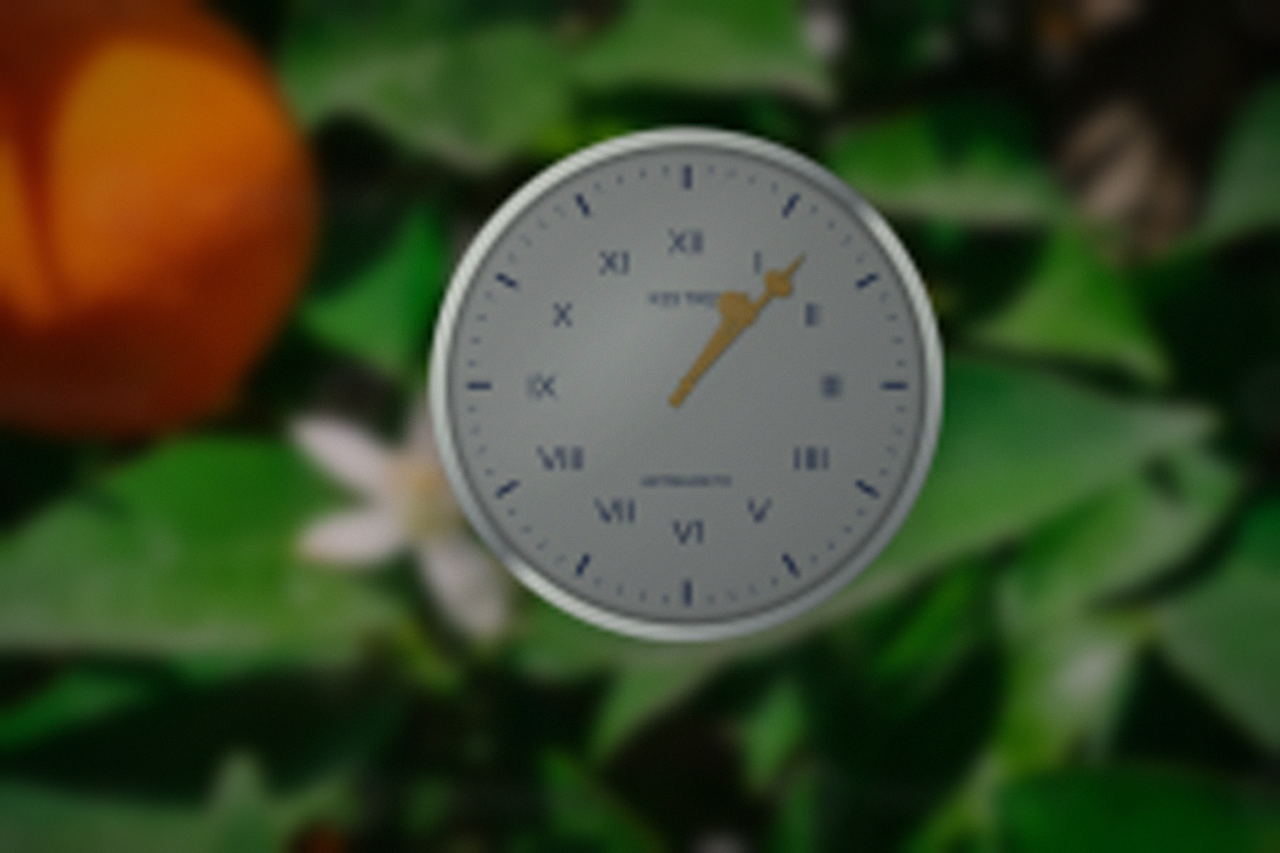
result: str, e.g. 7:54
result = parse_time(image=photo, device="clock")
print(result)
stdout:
1:07
